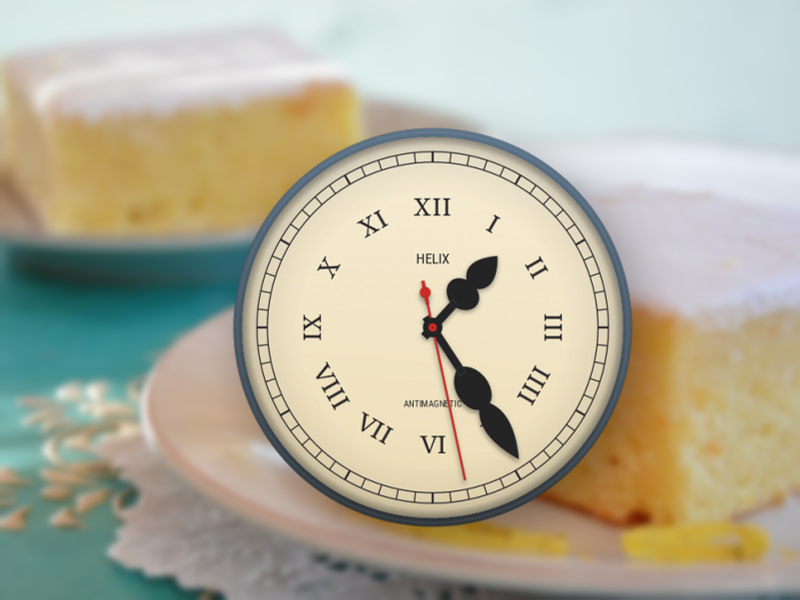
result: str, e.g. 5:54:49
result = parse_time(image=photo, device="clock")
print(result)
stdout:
1:24:28
